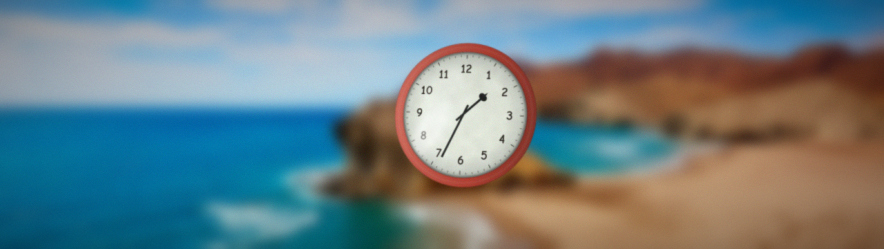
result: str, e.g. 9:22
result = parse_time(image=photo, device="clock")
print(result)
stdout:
1:34
